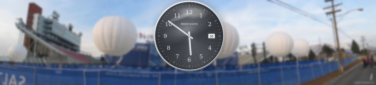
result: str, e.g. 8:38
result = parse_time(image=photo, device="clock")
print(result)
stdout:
5:51
